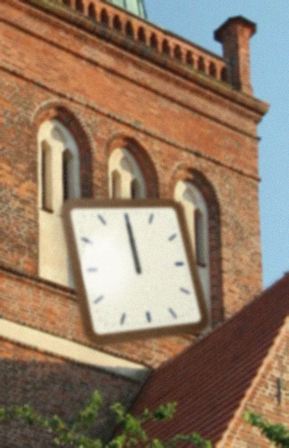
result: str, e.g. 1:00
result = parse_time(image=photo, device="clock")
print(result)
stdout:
12:00
